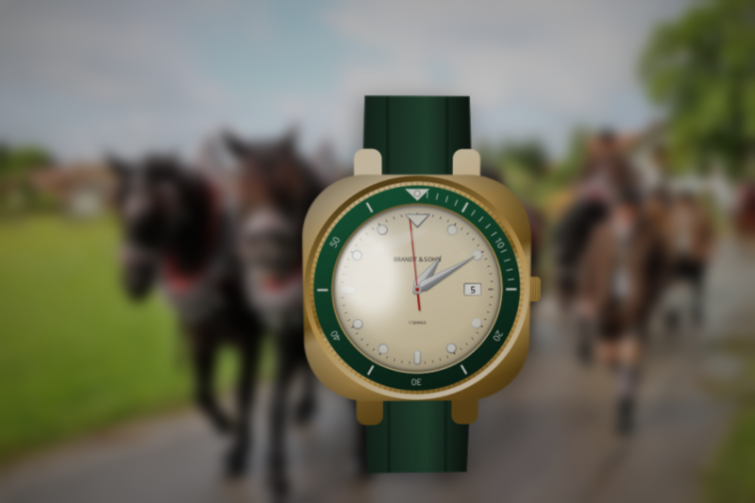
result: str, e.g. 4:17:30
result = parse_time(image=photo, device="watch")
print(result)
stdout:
1:09:59
